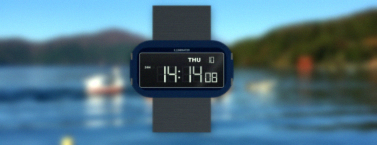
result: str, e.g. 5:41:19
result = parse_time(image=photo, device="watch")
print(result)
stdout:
14:14:08
